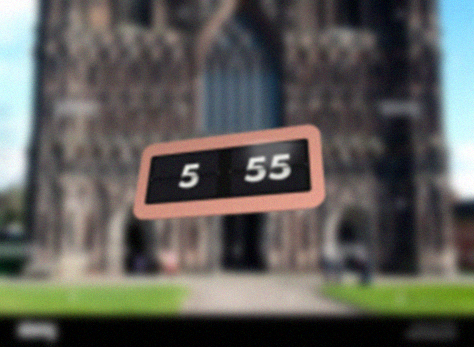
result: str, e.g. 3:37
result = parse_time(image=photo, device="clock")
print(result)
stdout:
5:55
